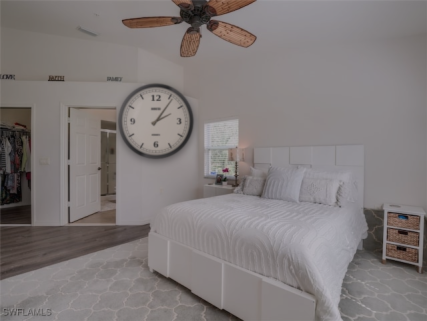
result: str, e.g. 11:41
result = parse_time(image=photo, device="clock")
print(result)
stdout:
2:06
